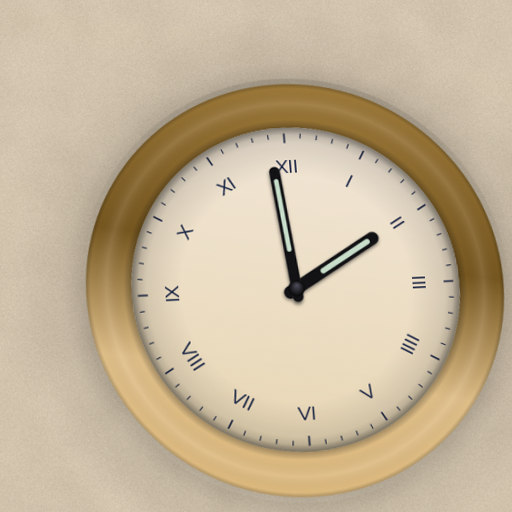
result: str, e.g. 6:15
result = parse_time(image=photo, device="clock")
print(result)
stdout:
1:59
